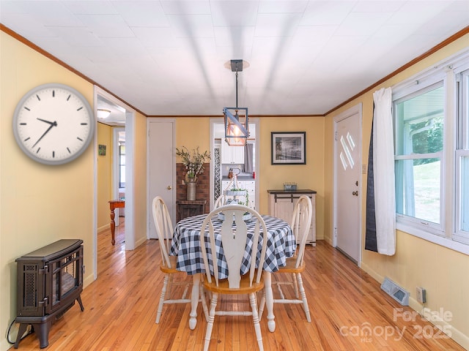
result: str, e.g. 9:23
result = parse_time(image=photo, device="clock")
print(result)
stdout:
9:37
